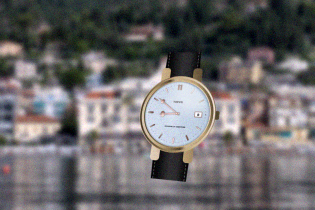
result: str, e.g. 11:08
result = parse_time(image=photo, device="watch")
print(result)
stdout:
8:51
